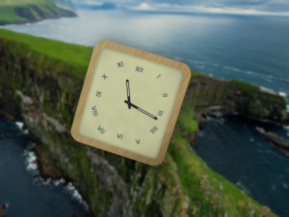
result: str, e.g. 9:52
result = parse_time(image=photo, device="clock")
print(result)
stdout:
11:17
